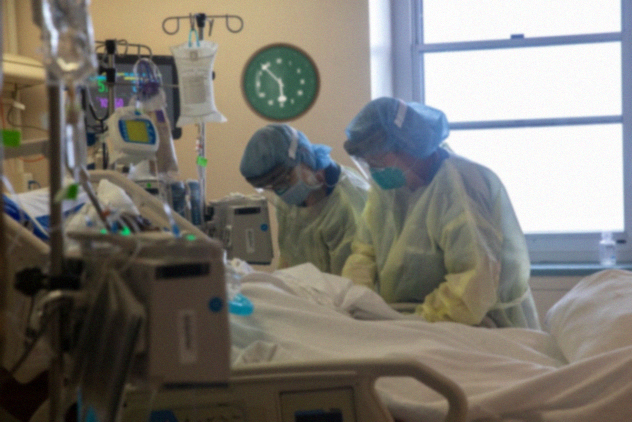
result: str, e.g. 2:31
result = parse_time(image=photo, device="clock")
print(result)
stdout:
5:53
